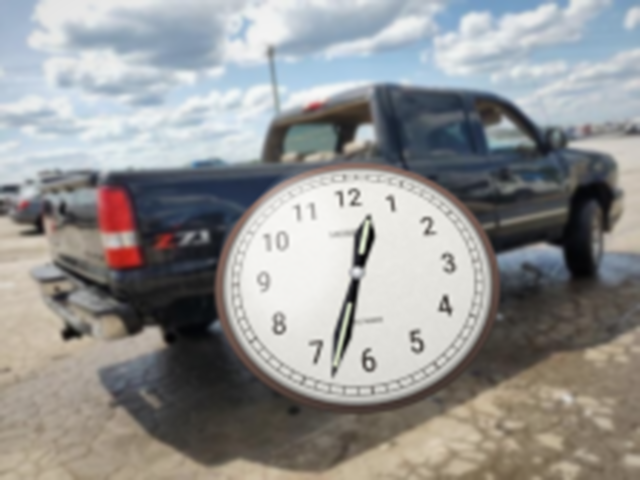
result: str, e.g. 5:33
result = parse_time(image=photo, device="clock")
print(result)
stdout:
12:33
